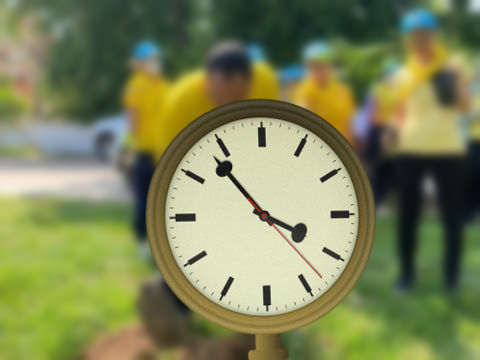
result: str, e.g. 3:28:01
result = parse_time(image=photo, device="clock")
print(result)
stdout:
3:53:23
